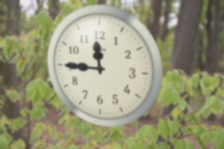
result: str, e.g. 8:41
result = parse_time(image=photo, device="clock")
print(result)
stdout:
11:45
